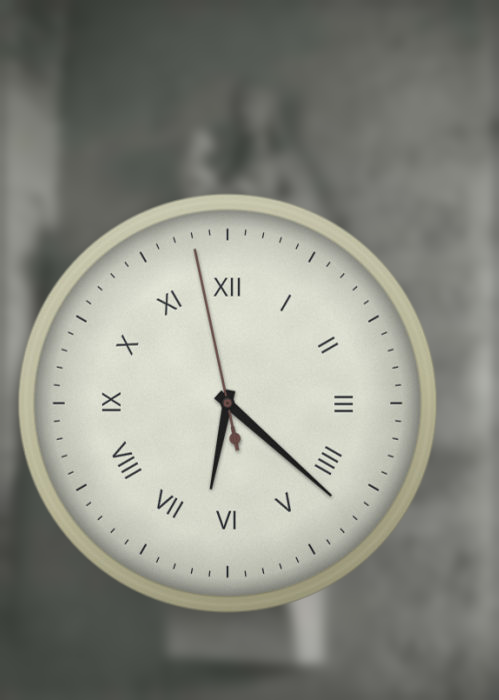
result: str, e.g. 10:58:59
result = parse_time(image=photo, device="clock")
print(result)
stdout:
6:21:58
